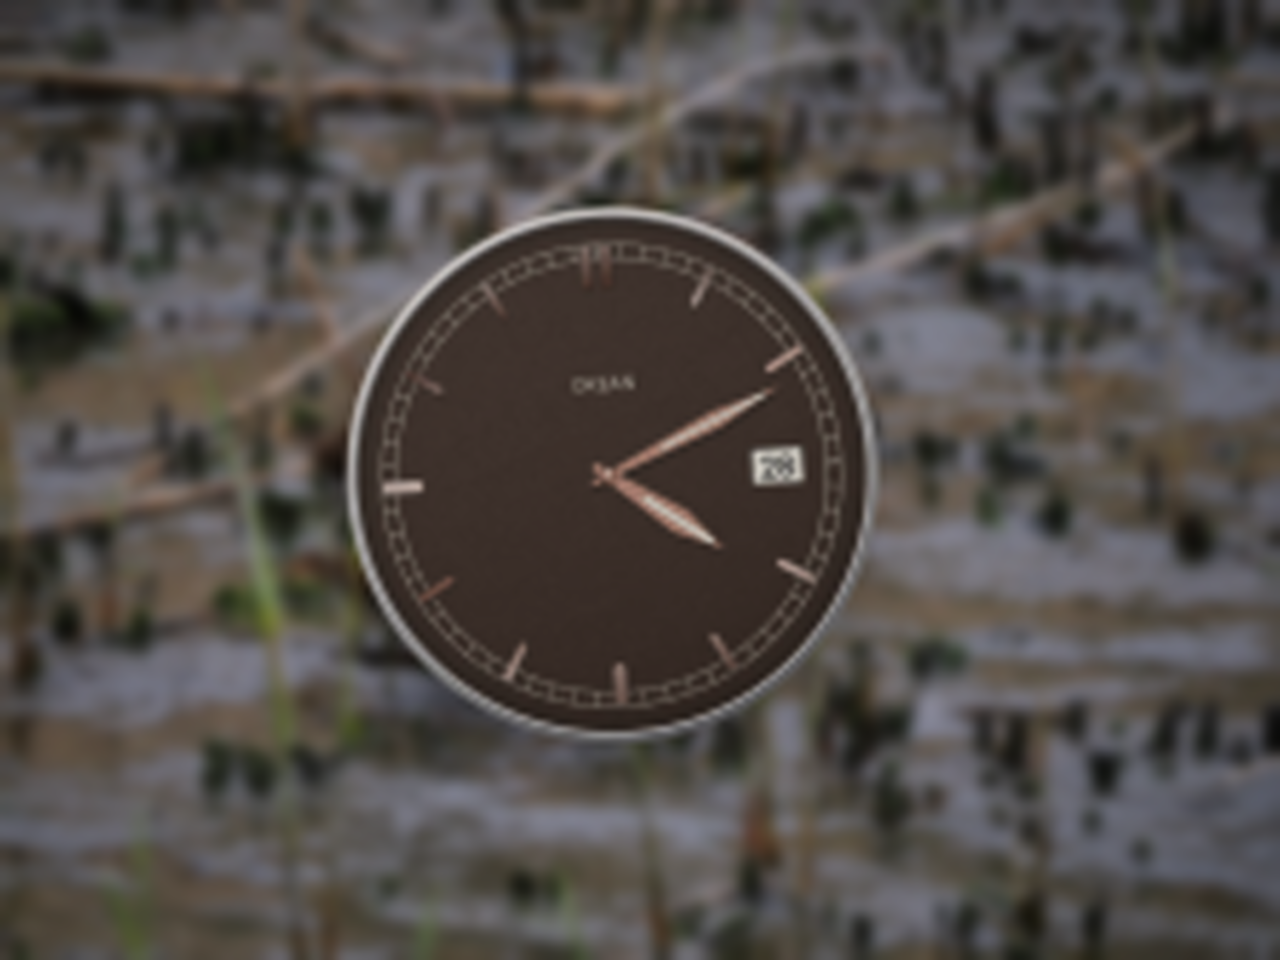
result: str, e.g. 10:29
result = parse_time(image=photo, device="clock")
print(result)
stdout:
4:11
